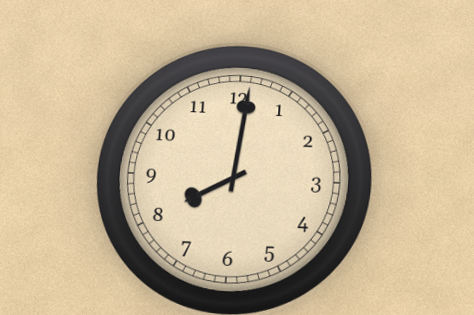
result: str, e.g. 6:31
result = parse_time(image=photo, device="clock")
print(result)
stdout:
8:01
